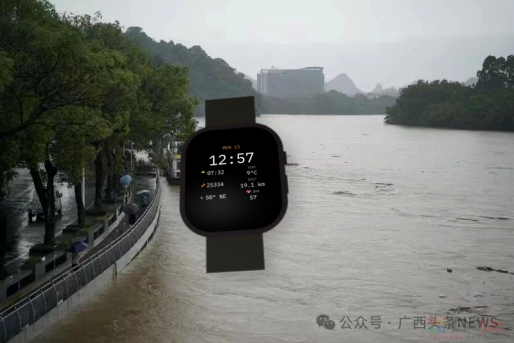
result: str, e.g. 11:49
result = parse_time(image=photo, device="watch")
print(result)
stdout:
12:57
